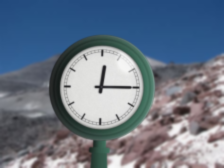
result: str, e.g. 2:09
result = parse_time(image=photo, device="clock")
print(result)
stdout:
12:15
